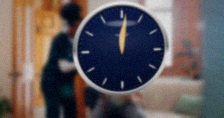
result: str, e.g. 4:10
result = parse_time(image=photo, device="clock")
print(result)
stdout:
12:01
